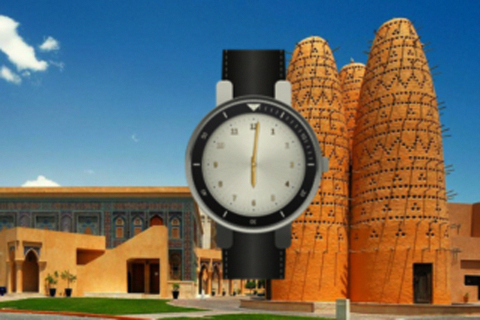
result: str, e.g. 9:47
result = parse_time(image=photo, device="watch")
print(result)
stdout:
6:01
